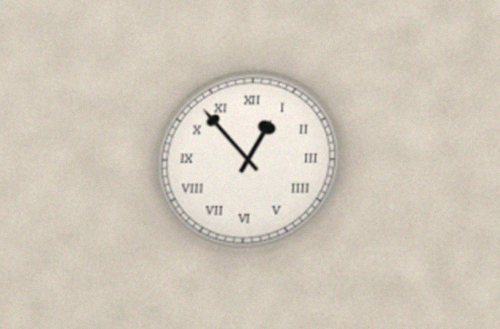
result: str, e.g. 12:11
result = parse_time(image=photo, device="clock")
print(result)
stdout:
12:53
